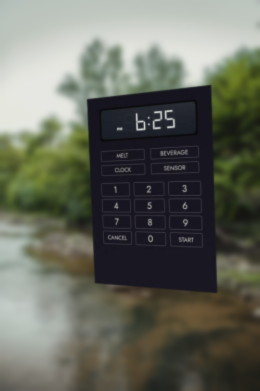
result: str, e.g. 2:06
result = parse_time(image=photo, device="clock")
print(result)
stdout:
6:25
